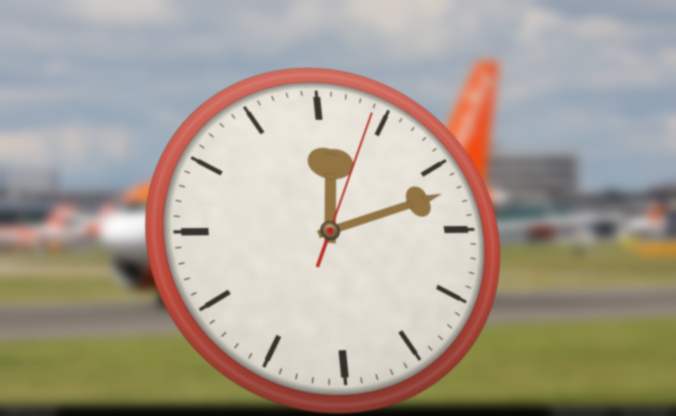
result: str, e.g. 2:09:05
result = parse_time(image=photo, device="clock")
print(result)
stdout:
12:12:04
